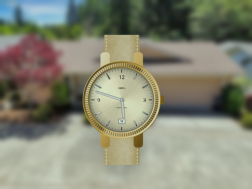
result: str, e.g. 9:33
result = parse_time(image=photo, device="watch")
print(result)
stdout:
5:48
